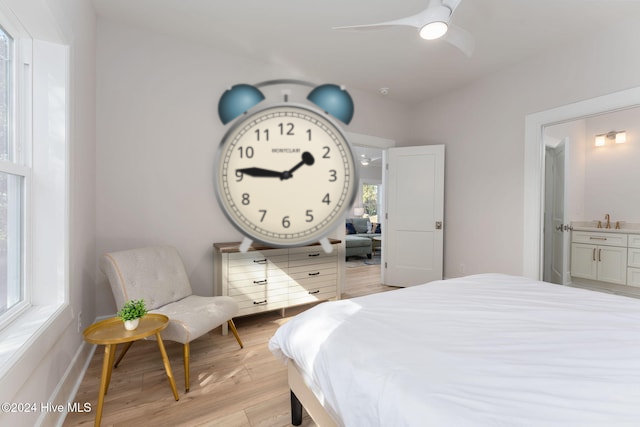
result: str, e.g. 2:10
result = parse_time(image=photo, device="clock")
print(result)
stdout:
1:46
